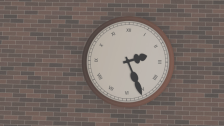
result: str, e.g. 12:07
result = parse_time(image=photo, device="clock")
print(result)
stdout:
2:26
